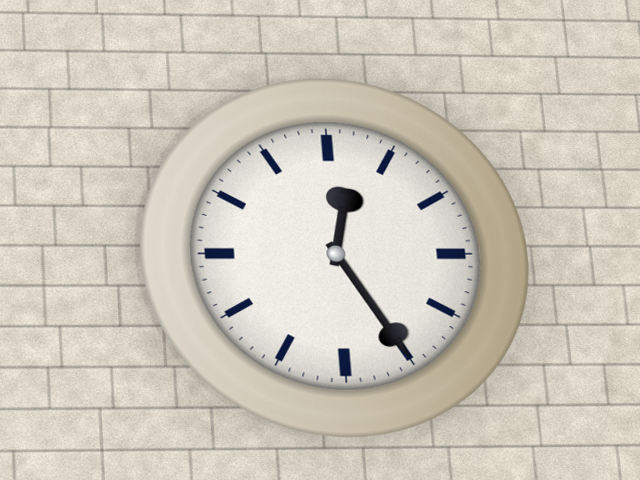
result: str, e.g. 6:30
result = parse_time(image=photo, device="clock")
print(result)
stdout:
12:25
